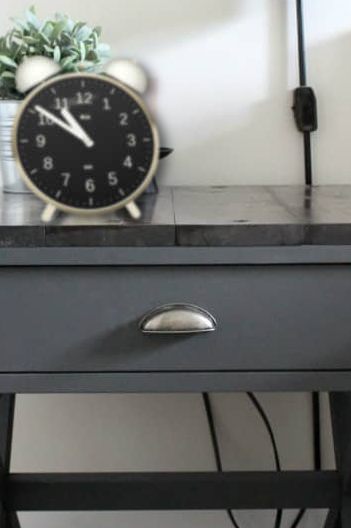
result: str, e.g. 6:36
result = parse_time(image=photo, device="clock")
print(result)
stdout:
10:51
